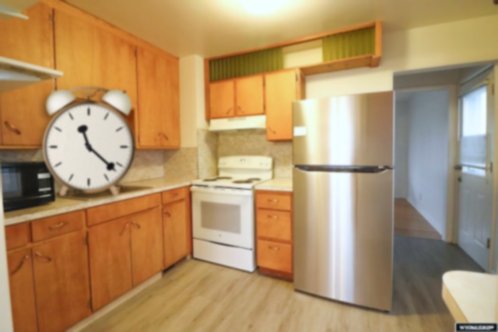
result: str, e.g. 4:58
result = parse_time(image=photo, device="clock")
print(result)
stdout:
11:22
